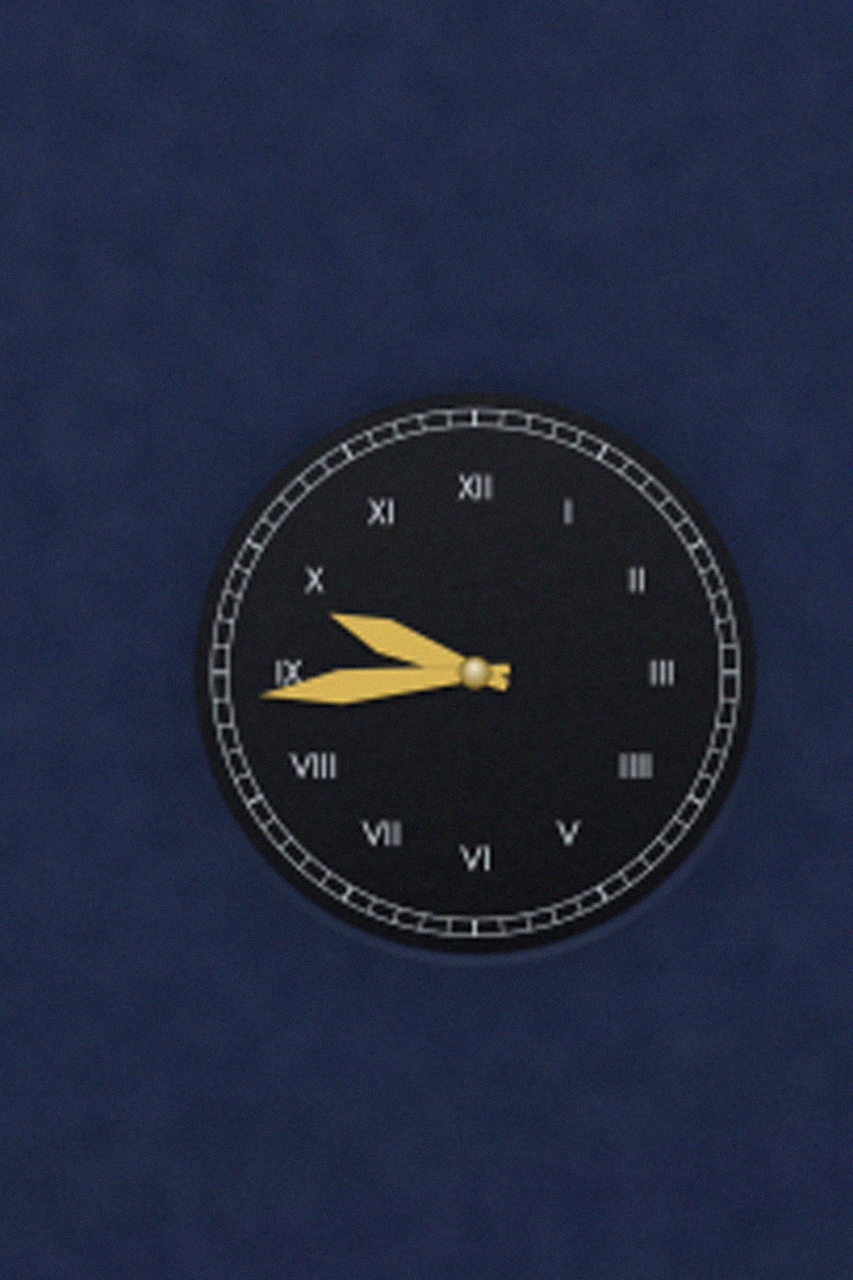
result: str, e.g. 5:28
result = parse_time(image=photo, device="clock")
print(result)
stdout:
9:44
